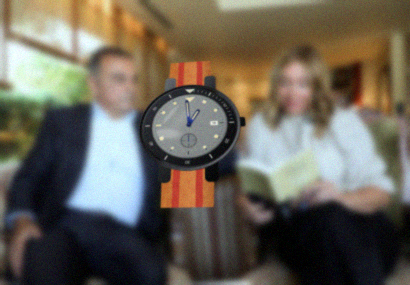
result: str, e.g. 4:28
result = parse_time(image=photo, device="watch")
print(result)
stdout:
12:59
